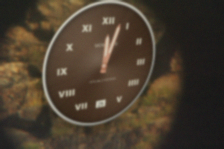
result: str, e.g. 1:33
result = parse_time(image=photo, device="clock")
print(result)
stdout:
12:03
